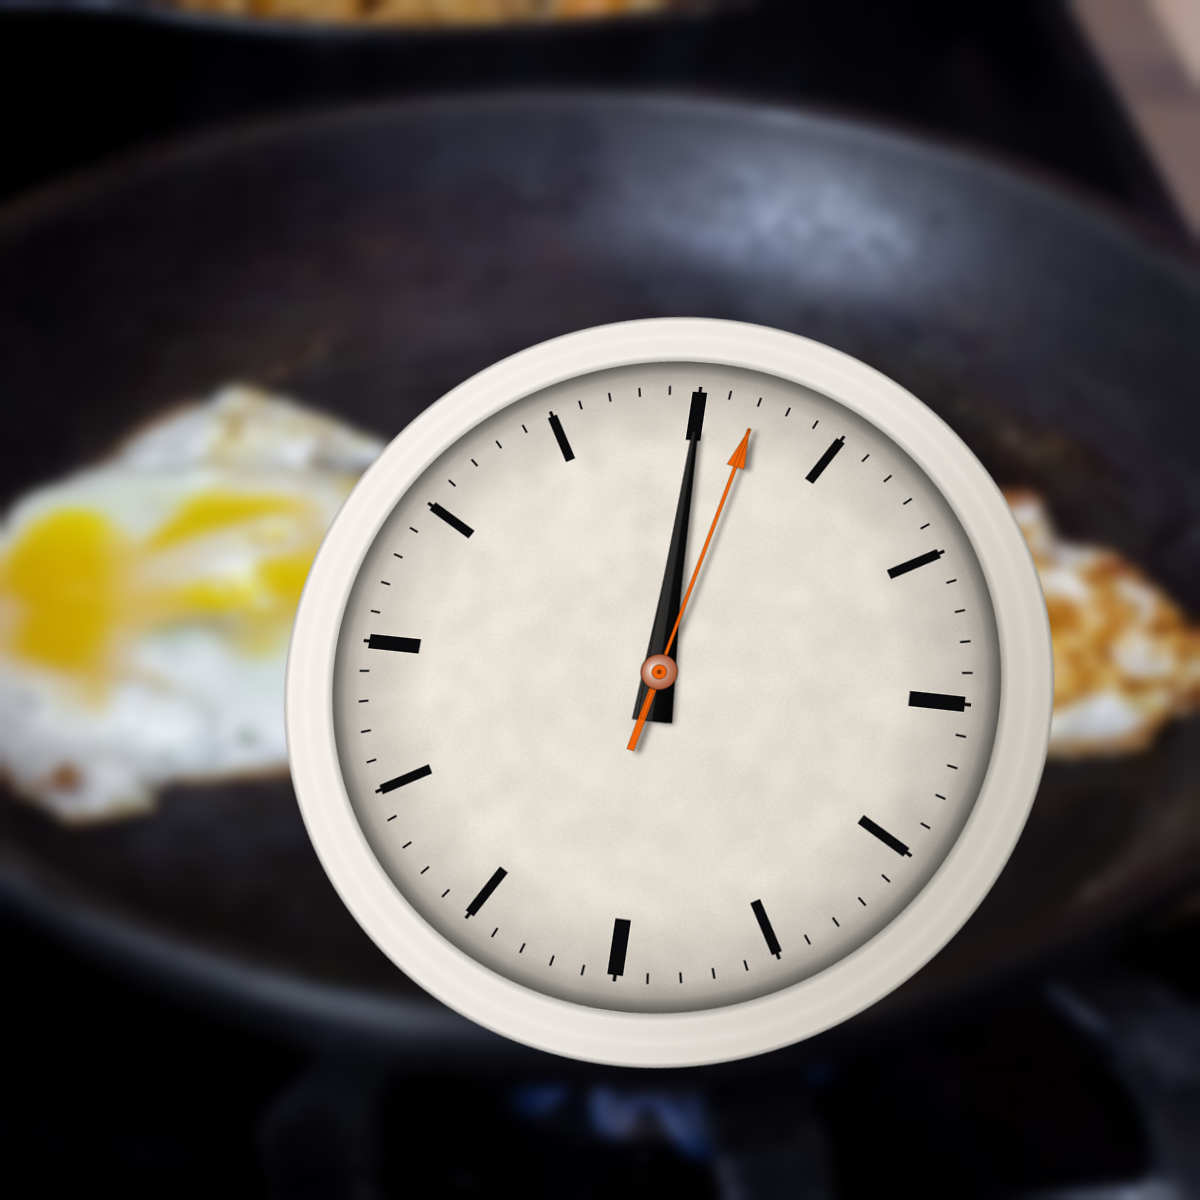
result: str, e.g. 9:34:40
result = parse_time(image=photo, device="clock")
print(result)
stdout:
12:00:02
